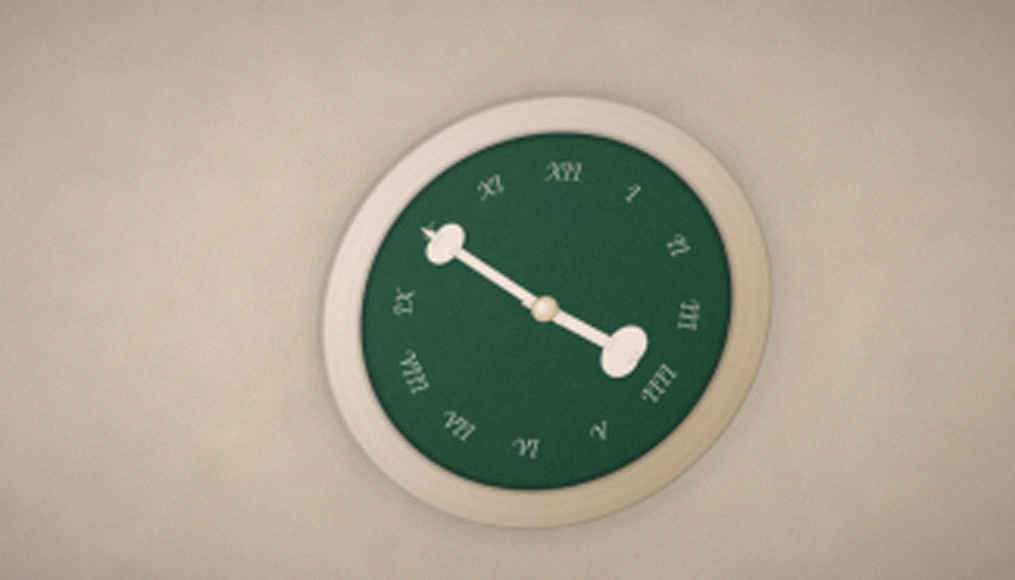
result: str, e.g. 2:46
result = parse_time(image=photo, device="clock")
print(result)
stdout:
3:50
